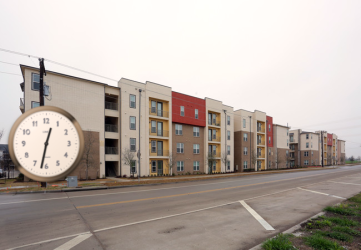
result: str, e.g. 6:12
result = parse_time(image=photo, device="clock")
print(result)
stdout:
12:32
